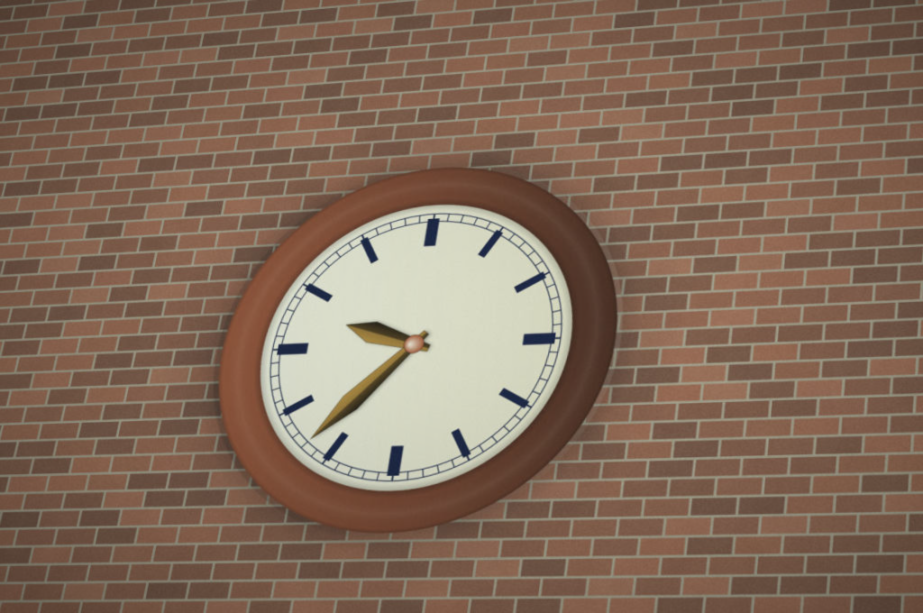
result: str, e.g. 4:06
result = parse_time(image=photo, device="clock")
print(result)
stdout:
9:37
